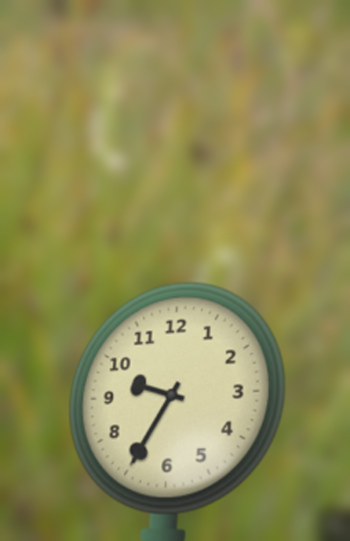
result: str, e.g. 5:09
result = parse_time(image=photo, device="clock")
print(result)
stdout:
9:35
